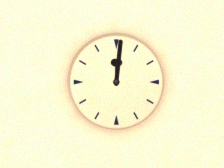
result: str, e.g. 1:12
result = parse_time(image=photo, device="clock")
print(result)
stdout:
12:01
